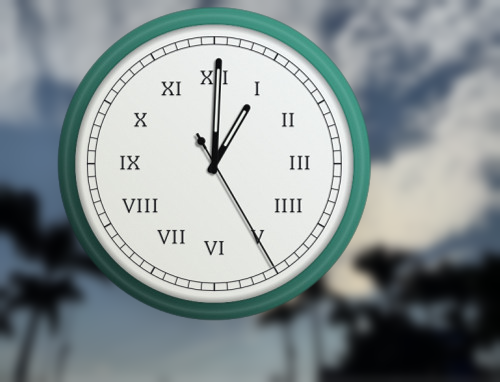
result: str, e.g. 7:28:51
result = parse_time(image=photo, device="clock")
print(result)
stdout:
1:00:25
